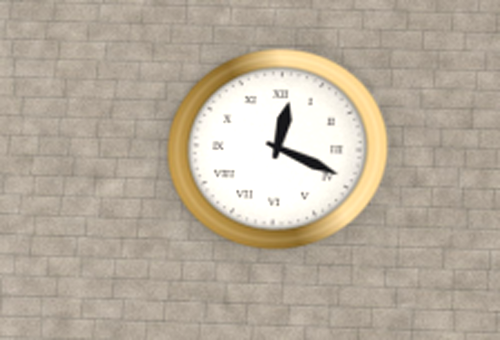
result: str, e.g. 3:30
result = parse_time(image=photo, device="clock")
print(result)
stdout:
12:19
